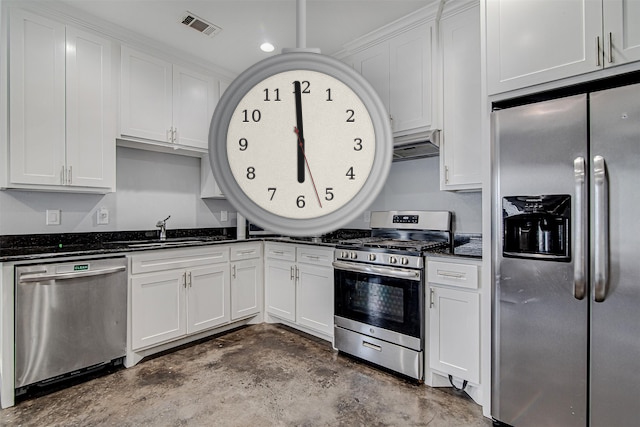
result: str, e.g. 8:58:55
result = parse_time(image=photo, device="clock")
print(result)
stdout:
5:59:27
